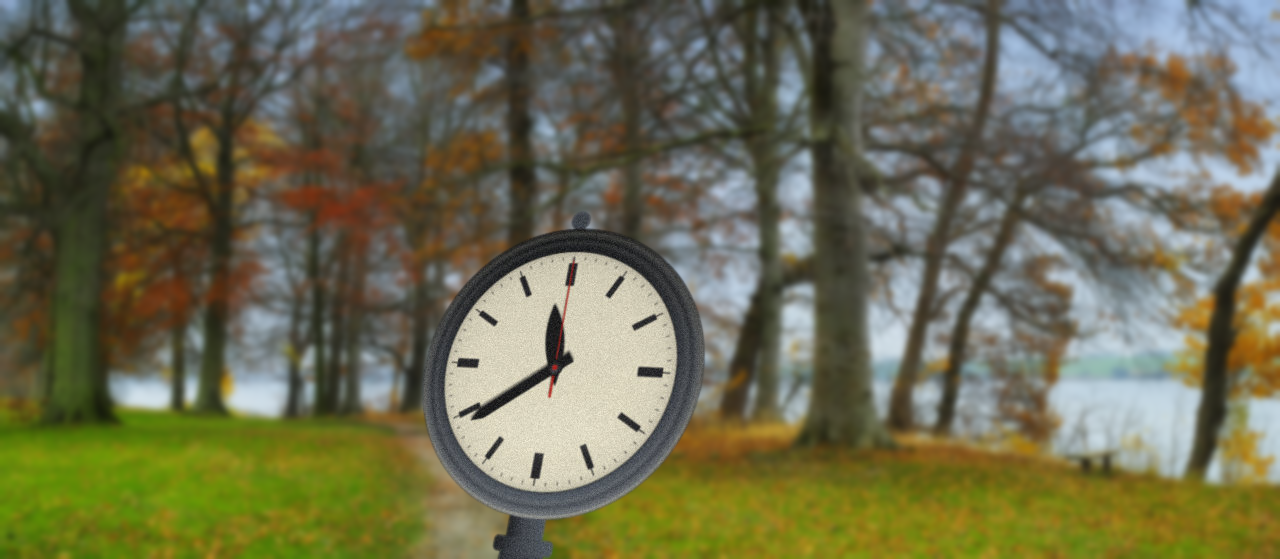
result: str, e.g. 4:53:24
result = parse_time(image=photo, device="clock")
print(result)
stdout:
11:39:00
